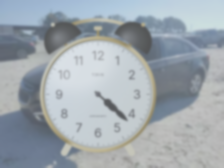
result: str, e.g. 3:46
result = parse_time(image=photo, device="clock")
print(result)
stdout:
4:22
